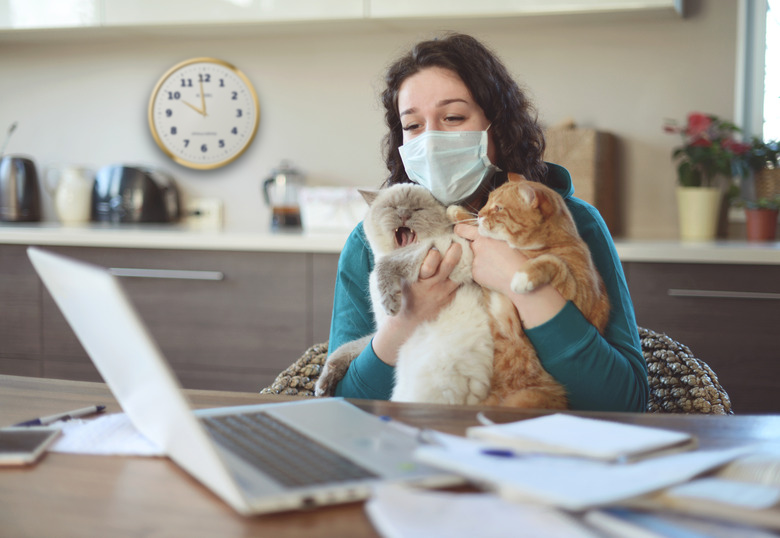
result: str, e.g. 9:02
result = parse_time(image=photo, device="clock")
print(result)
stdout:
9:59
